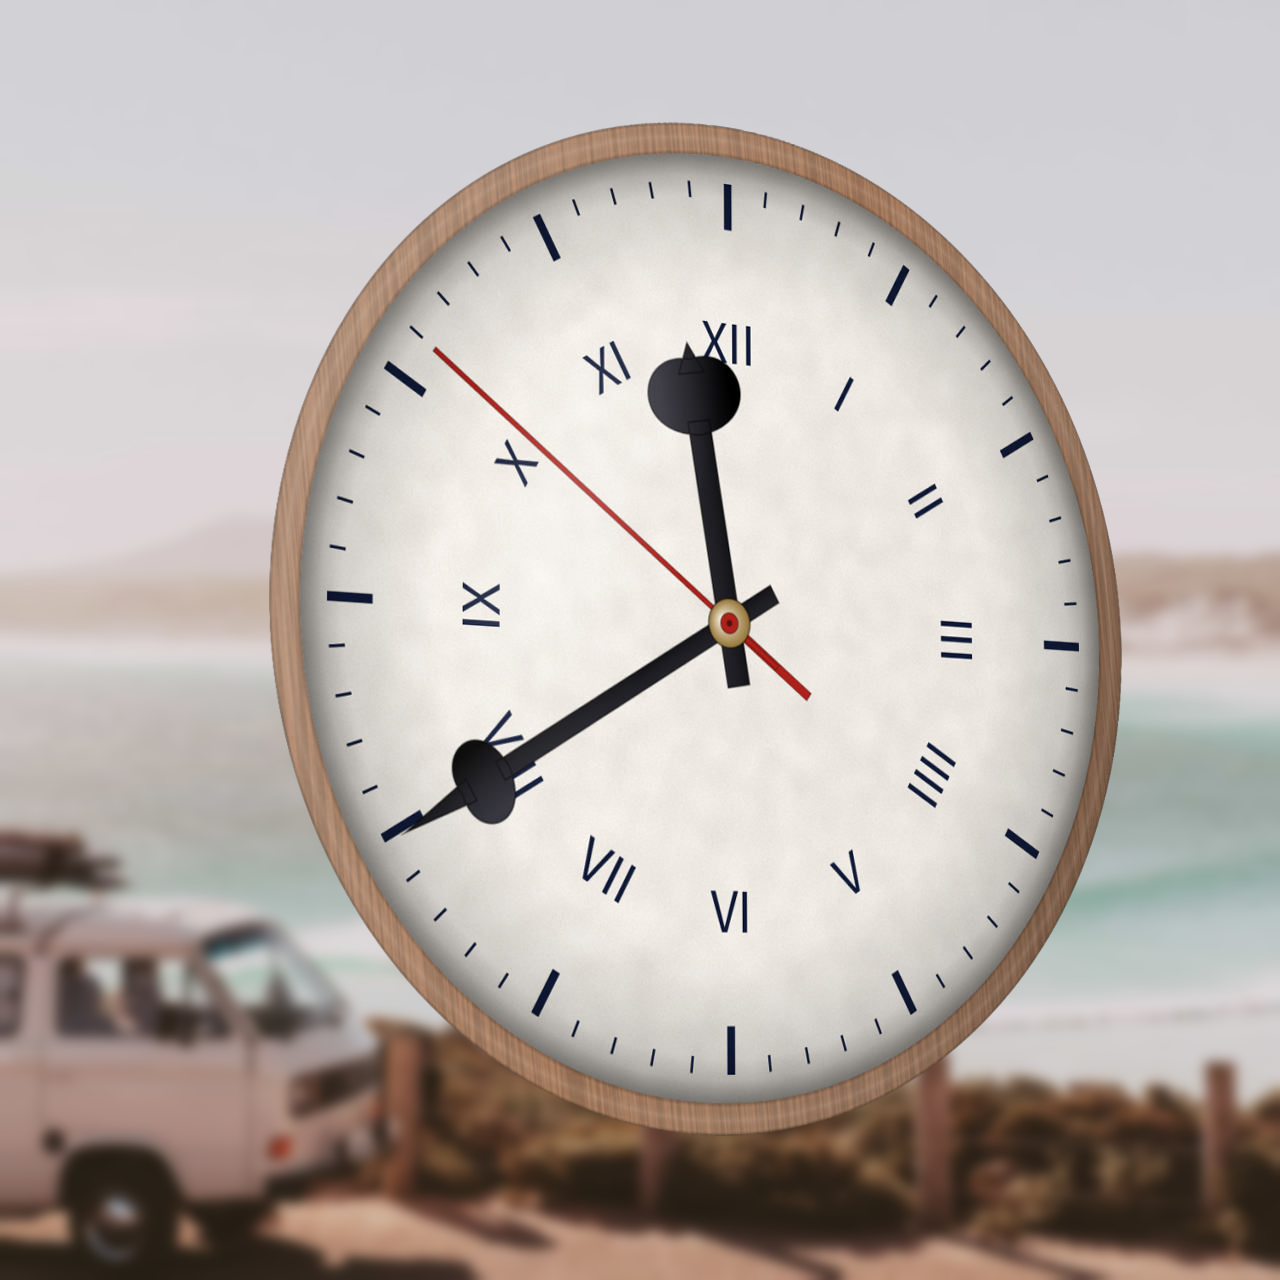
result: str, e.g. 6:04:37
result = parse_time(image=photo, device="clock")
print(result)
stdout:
11:39:51
